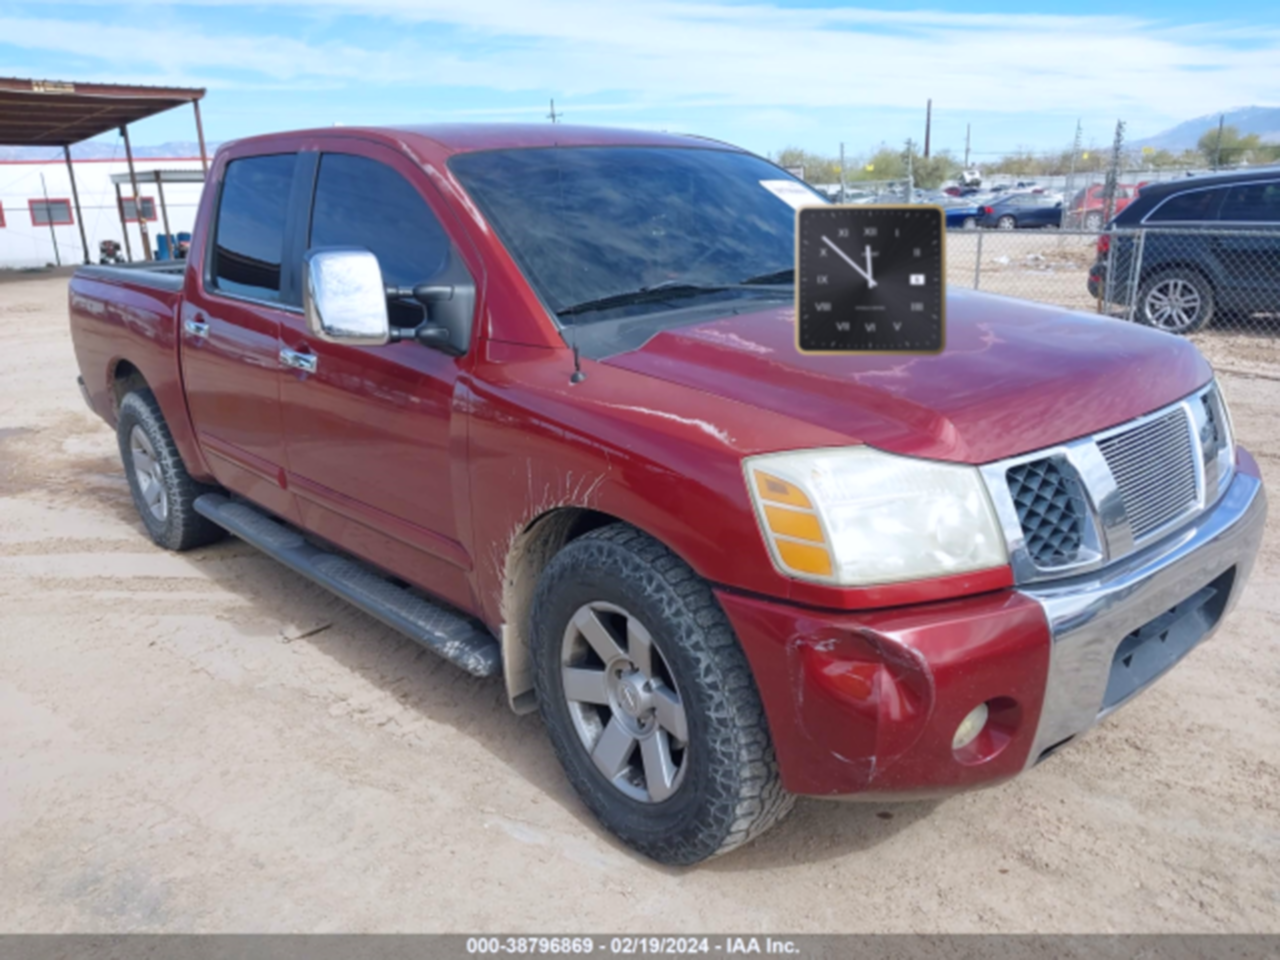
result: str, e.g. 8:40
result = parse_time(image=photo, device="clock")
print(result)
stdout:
11:52
